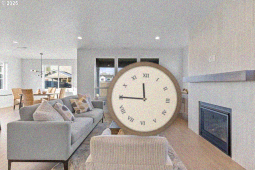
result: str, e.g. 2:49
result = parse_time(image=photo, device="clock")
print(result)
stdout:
11:45
